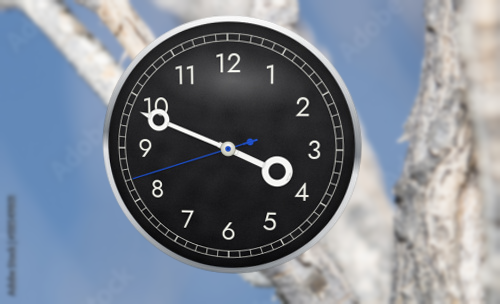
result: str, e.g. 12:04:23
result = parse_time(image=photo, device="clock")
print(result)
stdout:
3:48:42
